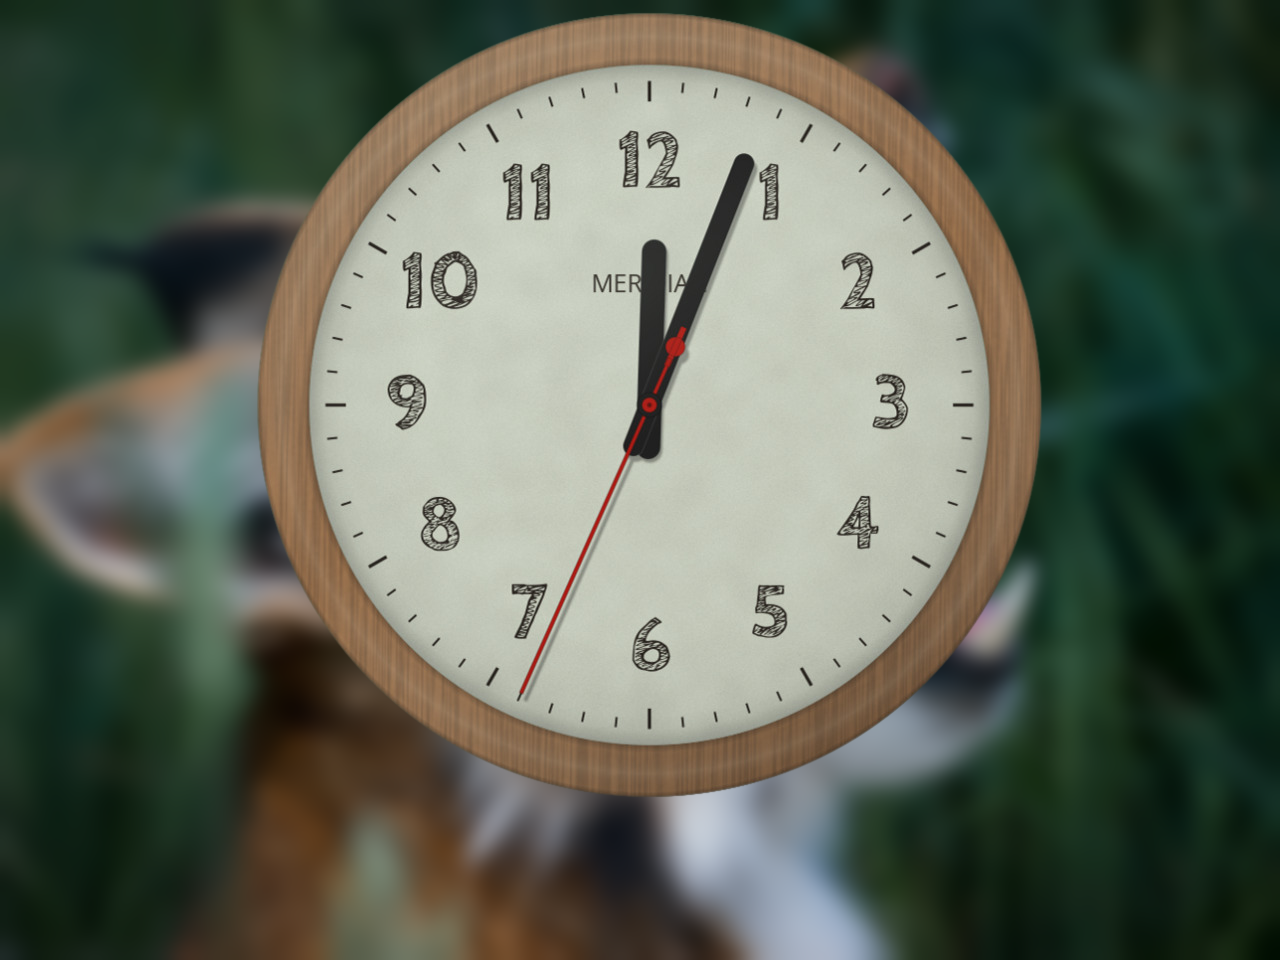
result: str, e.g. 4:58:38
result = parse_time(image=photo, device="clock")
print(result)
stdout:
12:03:34
